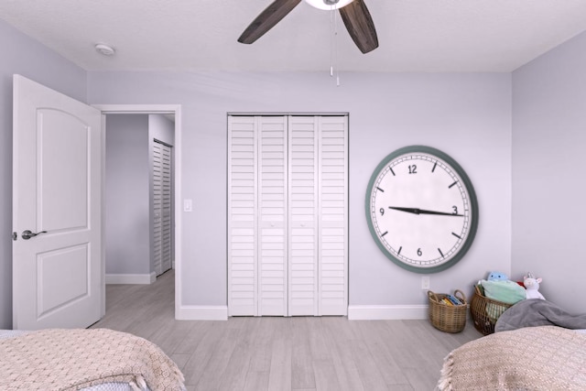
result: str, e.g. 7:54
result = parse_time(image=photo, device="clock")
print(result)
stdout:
9:16
